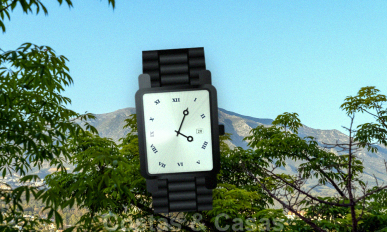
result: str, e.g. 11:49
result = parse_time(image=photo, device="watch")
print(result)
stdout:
4:04
